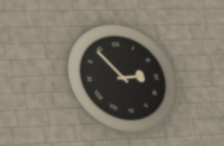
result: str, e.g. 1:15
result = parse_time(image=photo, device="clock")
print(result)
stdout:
2:54
